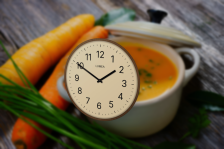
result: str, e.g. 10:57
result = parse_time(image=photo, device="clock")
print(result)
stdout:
1:50
